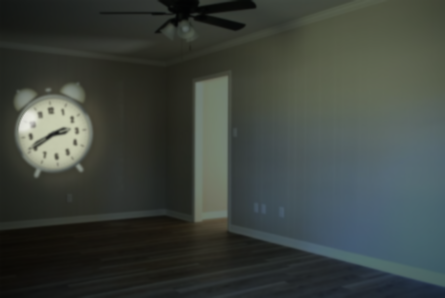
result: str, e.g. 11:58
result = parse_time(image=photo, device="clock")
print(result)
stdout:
2:41
